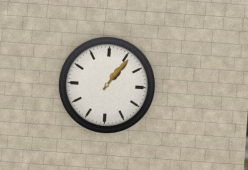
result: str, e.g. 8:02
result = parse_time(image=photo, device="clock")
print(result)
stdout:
1:06
